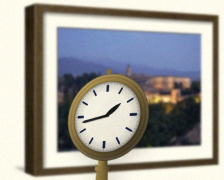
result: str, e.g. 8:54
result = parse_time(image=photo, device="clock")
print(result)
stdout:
1:43
